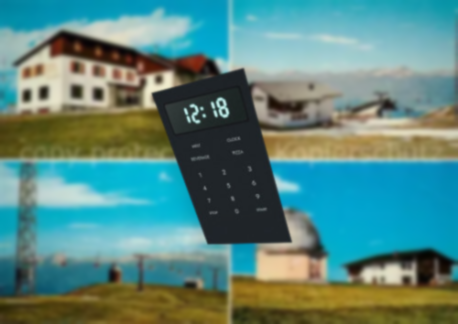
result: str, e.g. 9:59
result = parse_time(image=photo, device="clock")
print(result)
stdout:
12:18
